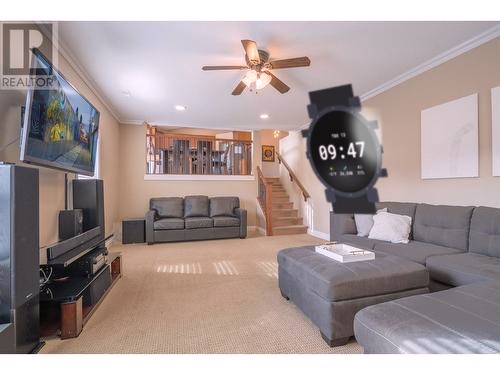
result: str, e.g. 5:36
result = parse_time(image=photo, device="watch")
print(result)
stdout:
9:47
